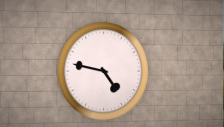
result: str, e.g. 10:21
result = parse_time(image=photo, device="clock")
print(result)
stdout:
4:47
